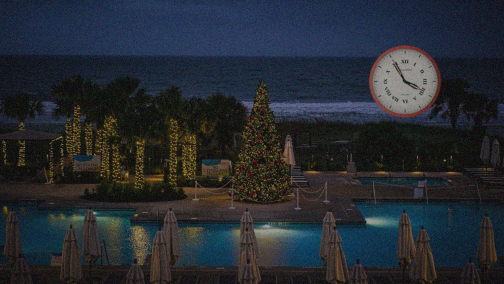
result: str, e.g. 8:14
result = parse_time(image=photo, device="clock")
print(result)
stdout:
3:55
